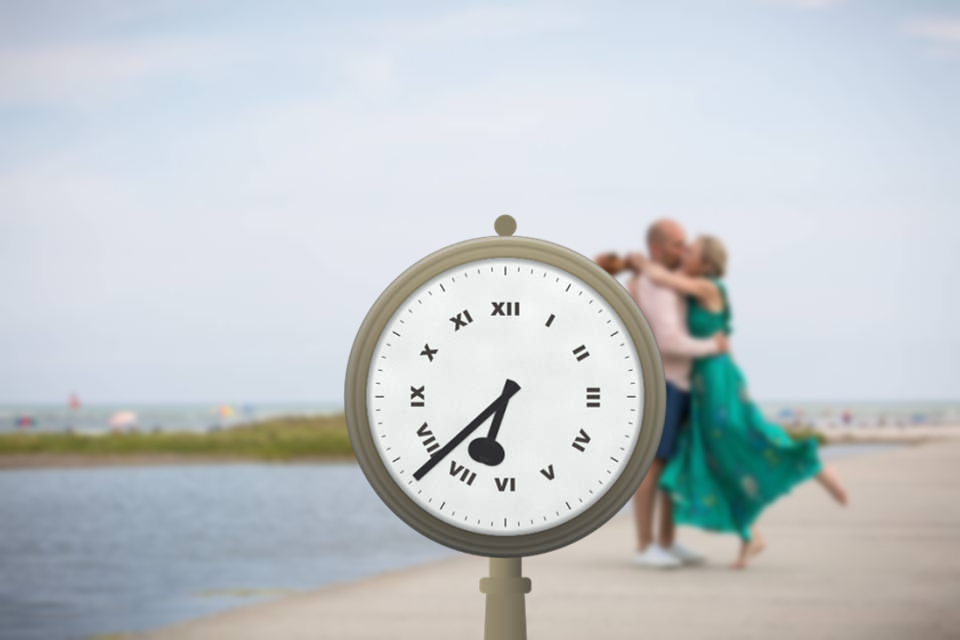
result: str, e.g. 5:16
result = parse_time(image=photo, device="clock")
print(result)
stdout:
6:38
